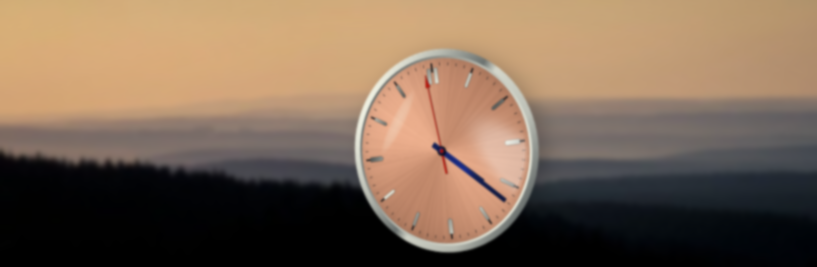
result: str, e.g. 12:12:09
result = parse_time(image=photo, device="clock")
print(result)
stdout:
4:21:59
